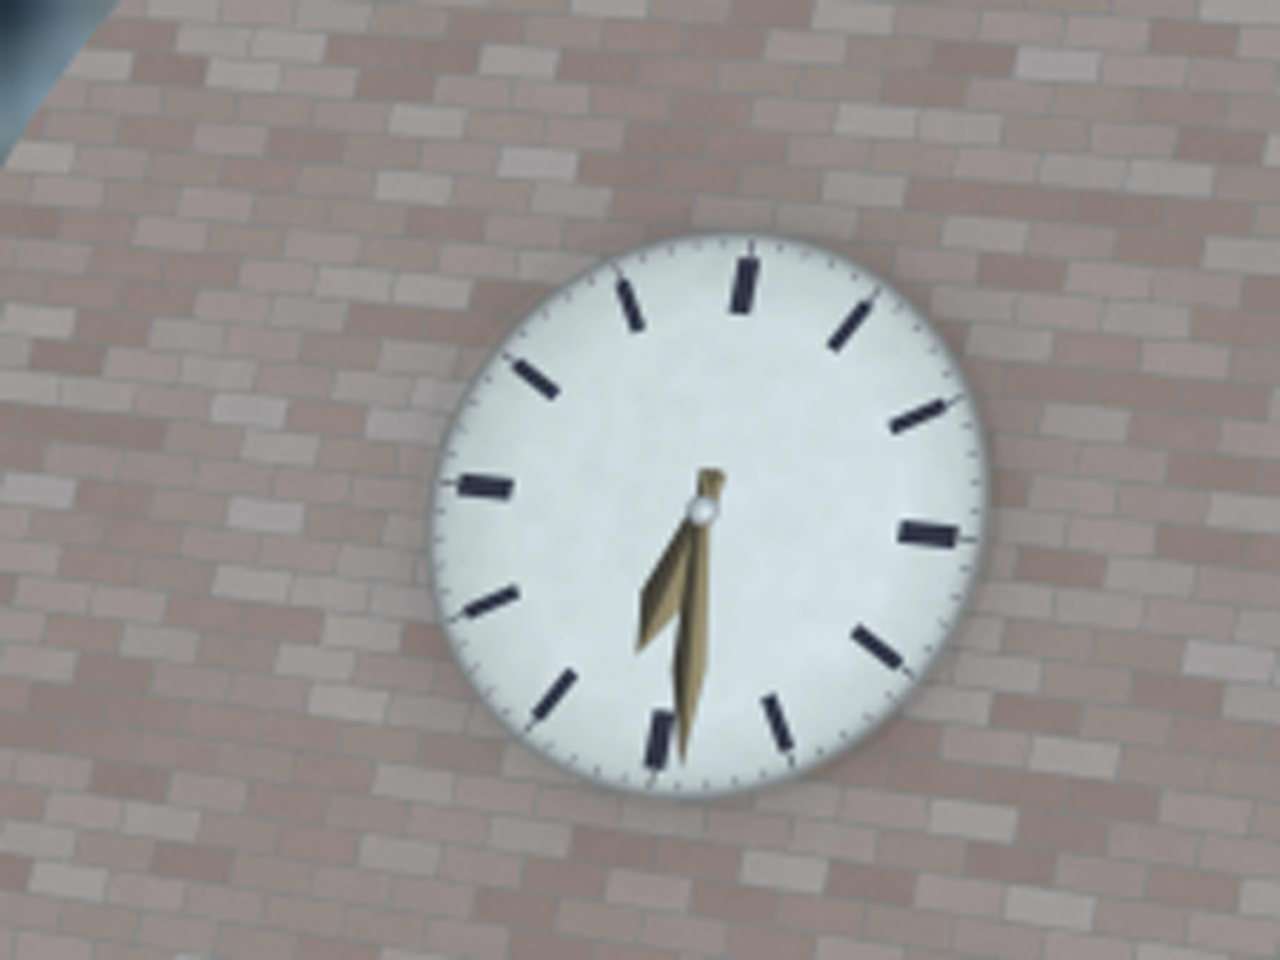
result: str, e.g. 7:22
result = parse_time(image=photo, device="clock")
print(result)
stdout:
6:29
